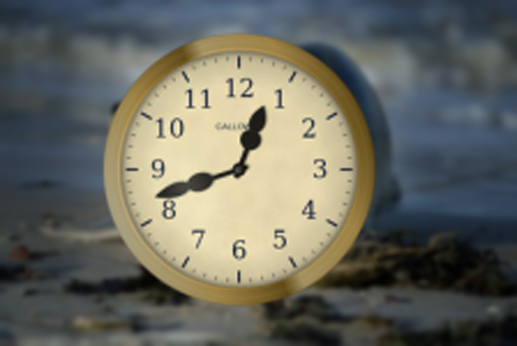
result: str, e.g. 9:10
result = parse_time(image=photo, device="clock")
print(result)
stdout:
12:42
